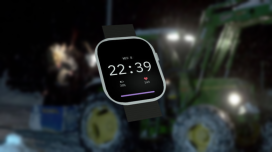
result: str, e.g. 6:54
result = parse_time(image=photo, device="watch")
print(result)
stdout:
22:39
